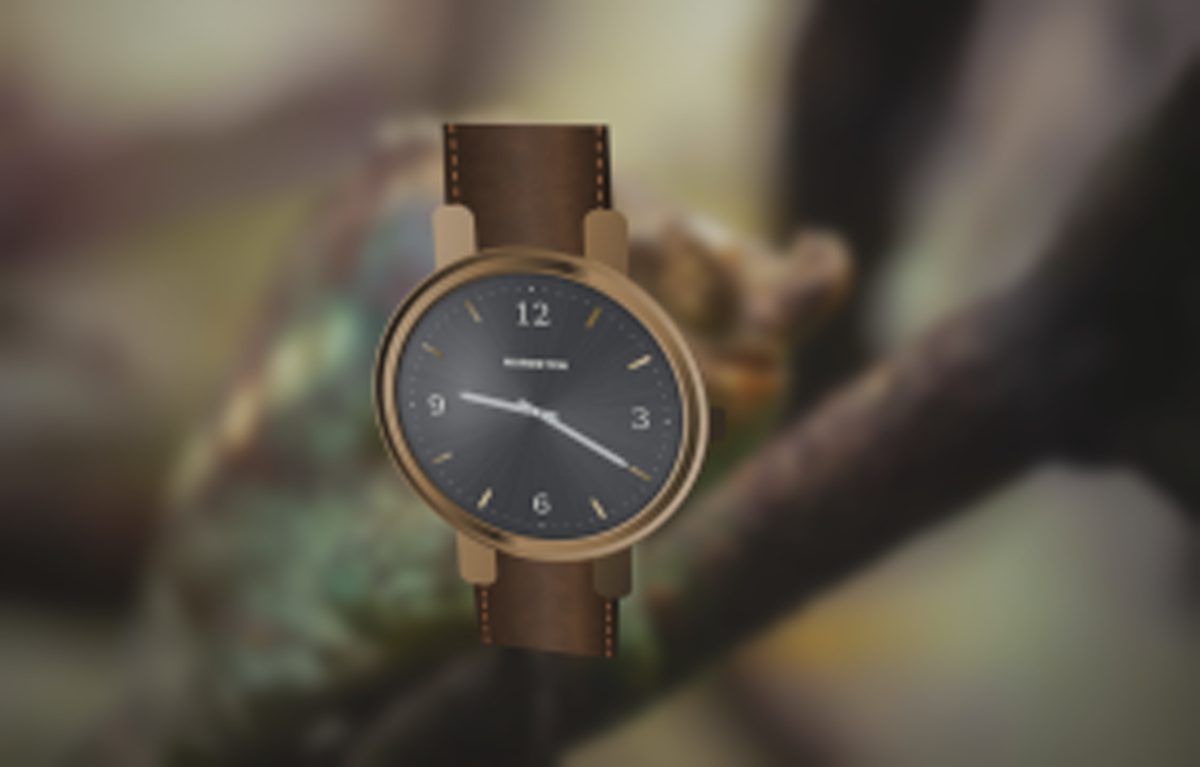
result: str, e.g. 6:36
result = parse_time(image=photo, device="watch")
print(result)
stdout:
9:20
